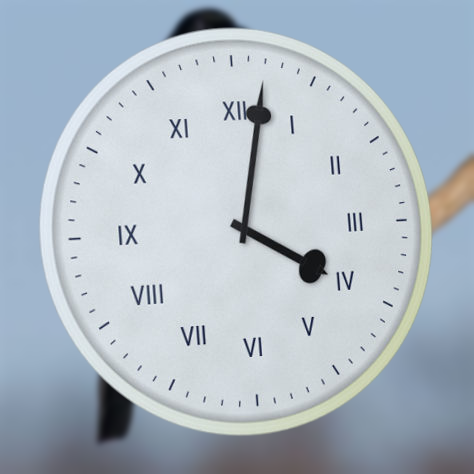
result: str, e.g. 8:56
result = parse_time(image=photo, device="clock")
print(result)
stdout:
4:02
